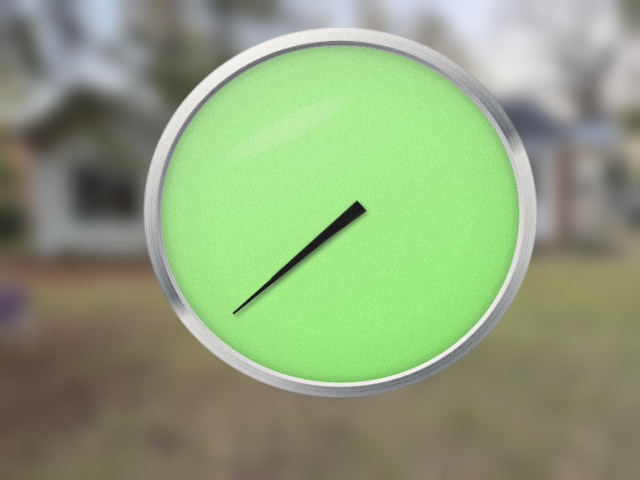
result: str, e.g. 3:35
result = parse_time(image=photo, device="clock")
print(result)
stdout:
7:38
